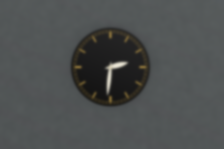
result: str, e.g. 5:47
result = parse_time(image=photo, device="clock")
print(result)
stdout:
2:31
